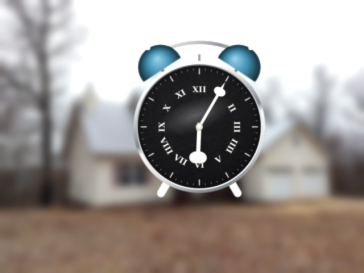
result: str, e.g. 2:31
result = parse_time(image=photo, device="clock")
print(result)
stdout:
6:05
